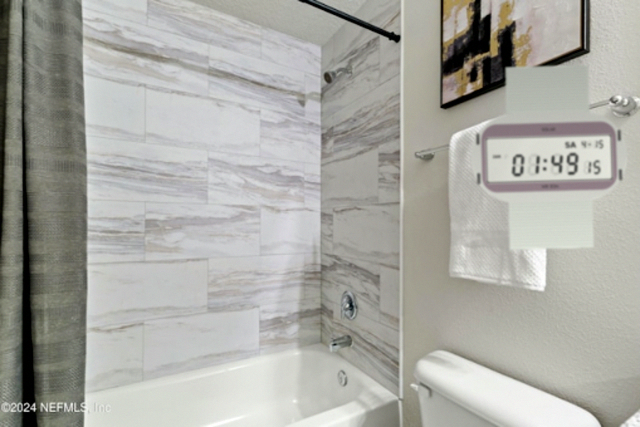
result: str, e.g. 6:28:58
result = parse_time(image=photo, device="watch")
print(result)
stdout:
1:49:15
